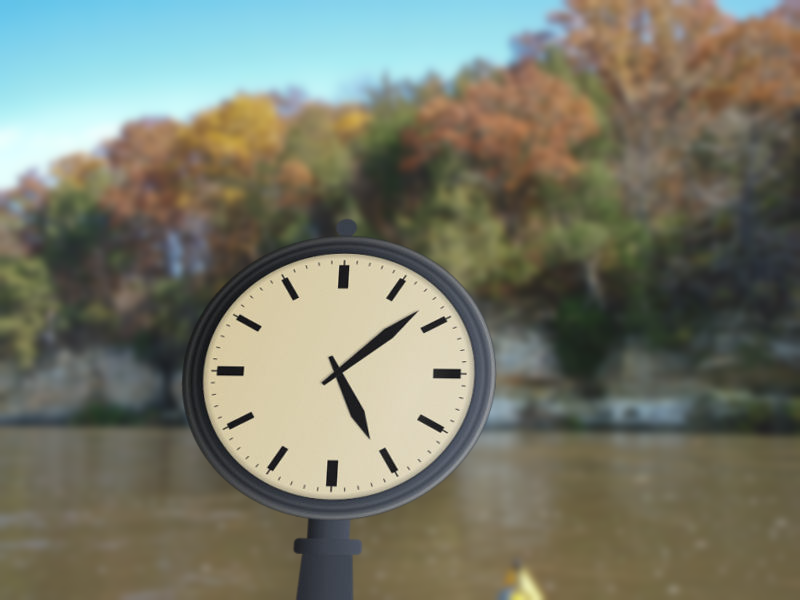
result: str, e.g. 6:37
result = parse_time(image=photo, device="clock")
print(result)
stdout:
5:08
